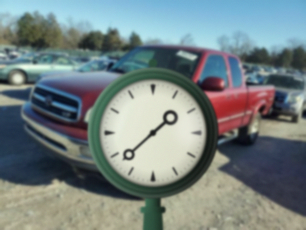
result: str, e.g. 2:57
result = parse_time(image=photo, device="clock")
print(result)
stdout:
1:38
